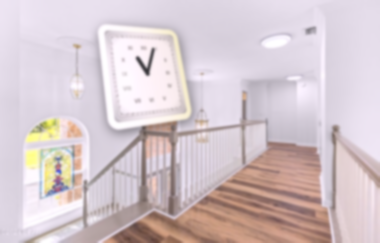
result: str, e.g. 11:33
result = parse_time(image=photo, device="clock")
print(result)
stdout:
11:04
